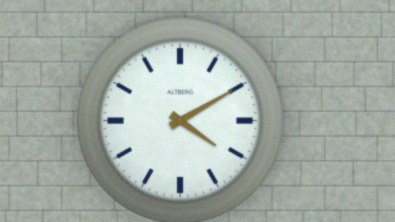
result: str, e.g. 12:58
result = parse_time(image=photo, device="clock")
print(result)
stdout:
4:10
